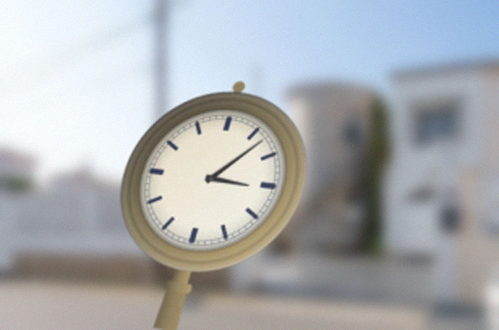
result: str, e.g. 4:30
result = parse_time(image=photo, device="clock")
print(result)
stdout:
3:07
